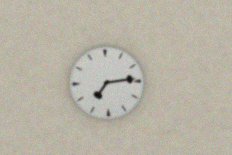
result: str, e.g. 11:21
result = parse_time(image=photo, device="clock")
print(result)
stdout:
7:14
